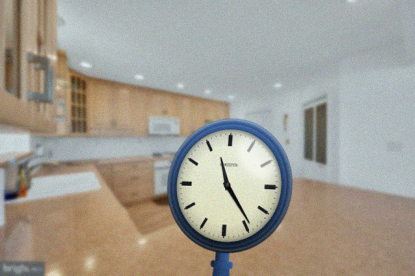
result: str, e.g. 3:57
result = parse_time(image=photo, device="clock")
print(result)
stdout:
11:24
